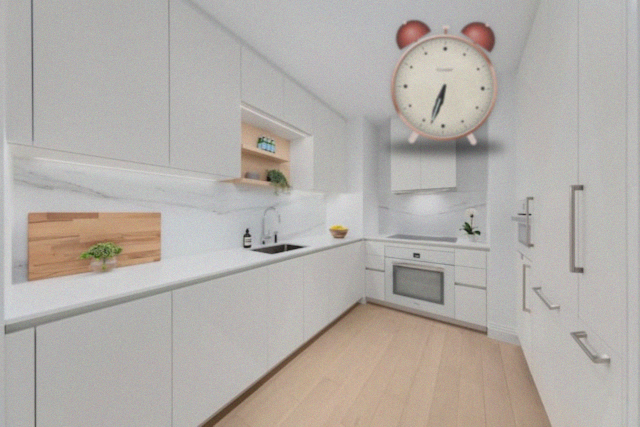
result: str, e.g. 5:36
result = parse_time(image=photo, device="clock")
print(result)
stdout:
6:33
